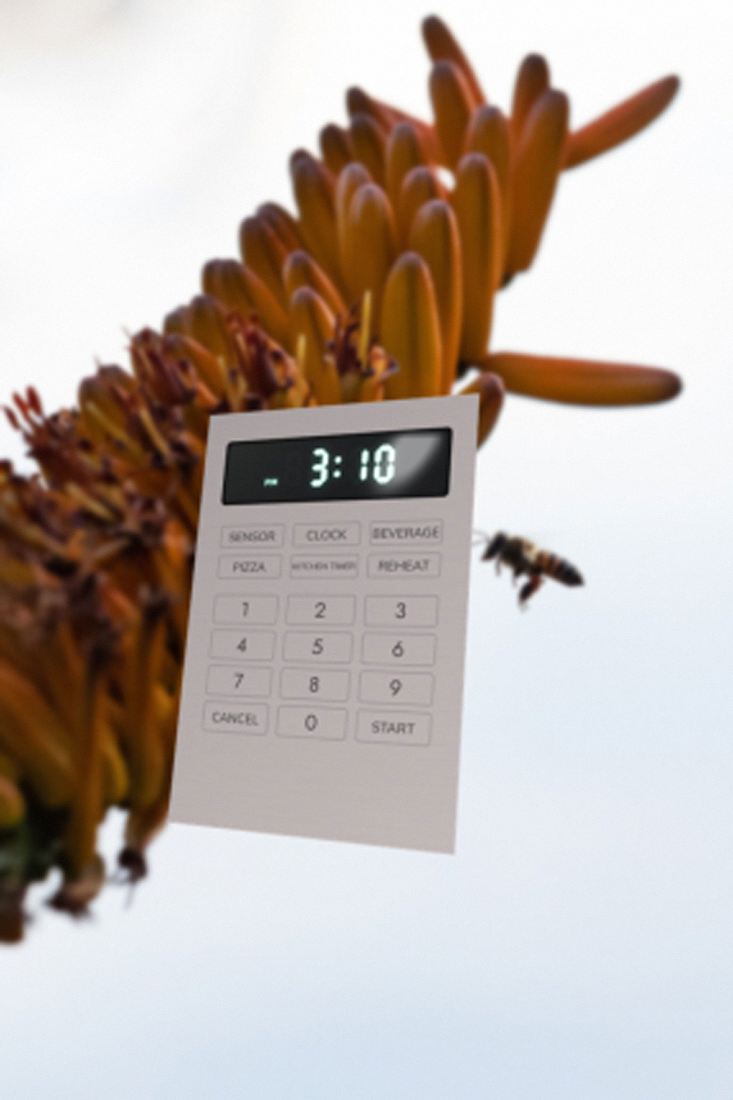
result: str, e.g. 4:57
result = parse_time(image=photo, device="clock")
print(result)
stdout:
3:10
